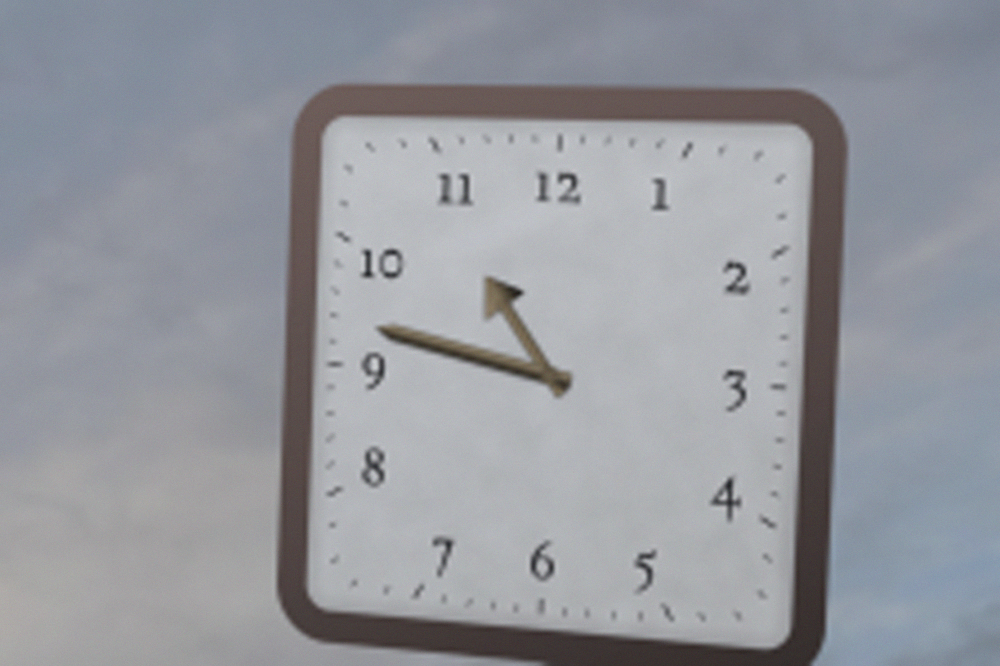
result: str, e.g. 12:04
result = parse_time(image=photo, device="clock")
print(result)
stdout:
10:47
